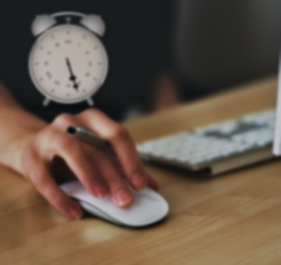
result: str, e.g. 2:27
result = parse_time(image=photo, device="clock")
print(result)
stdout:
5:27
